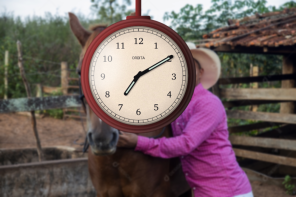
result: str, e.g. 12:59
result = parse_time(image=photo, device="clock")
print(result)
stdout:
7:10
